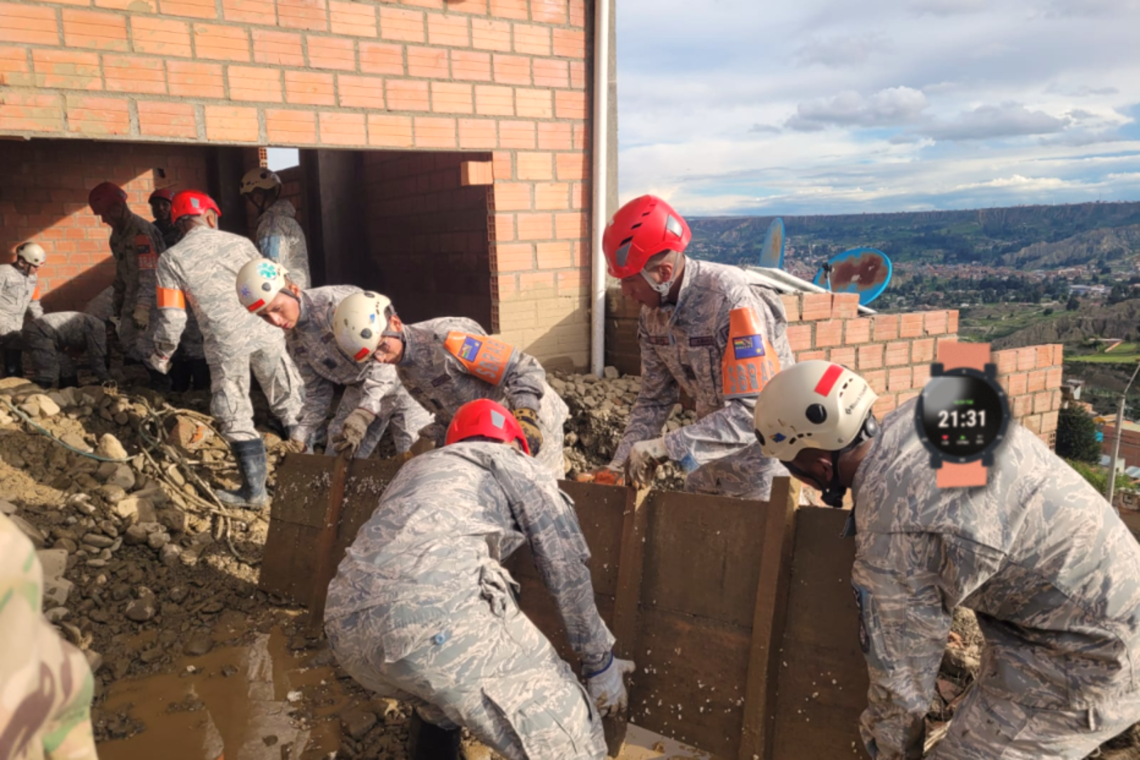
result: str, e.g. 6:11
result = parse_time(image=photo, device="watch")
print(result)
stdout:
21:31
